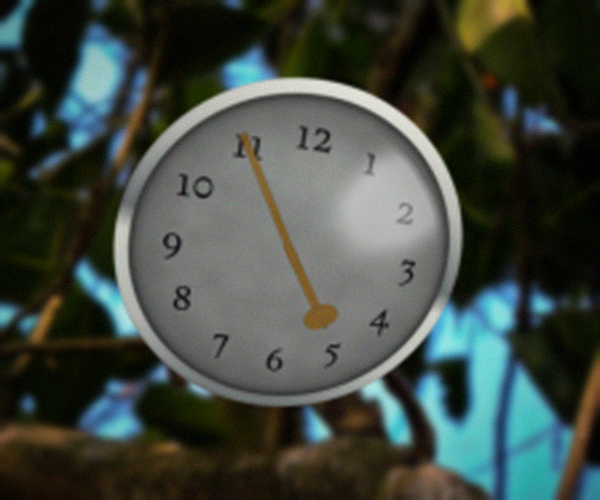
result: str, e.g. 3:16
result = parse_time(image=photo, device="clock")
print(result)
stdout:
4:55
